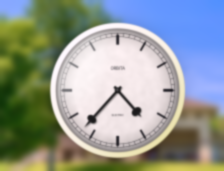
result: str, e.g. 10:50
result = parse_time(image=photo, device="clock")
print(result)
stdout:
4:37
